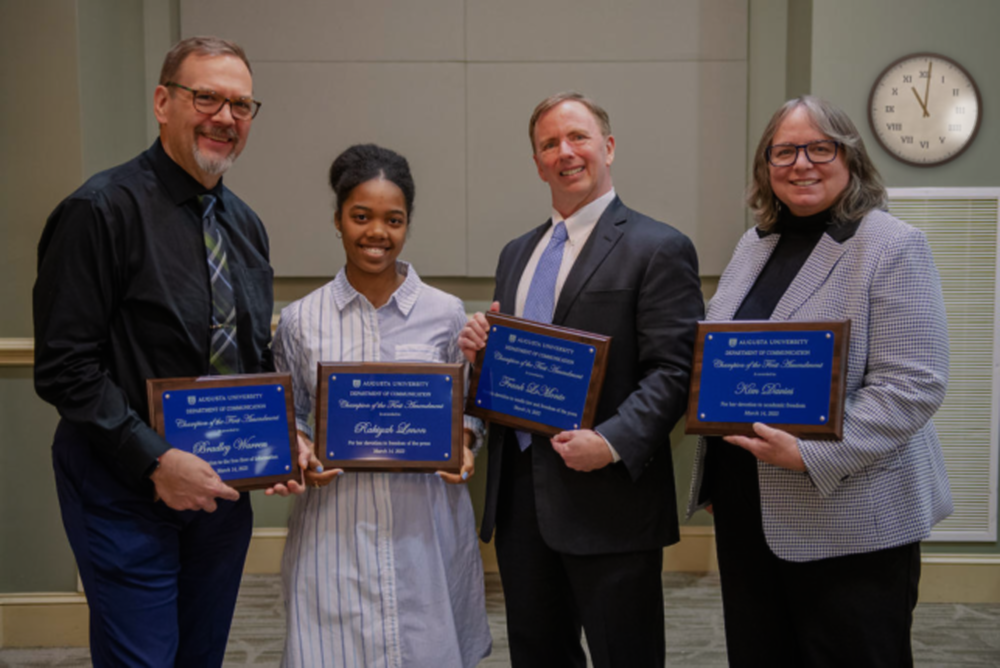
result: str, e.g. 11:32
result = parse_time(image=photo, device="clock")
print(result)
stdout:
11:01
